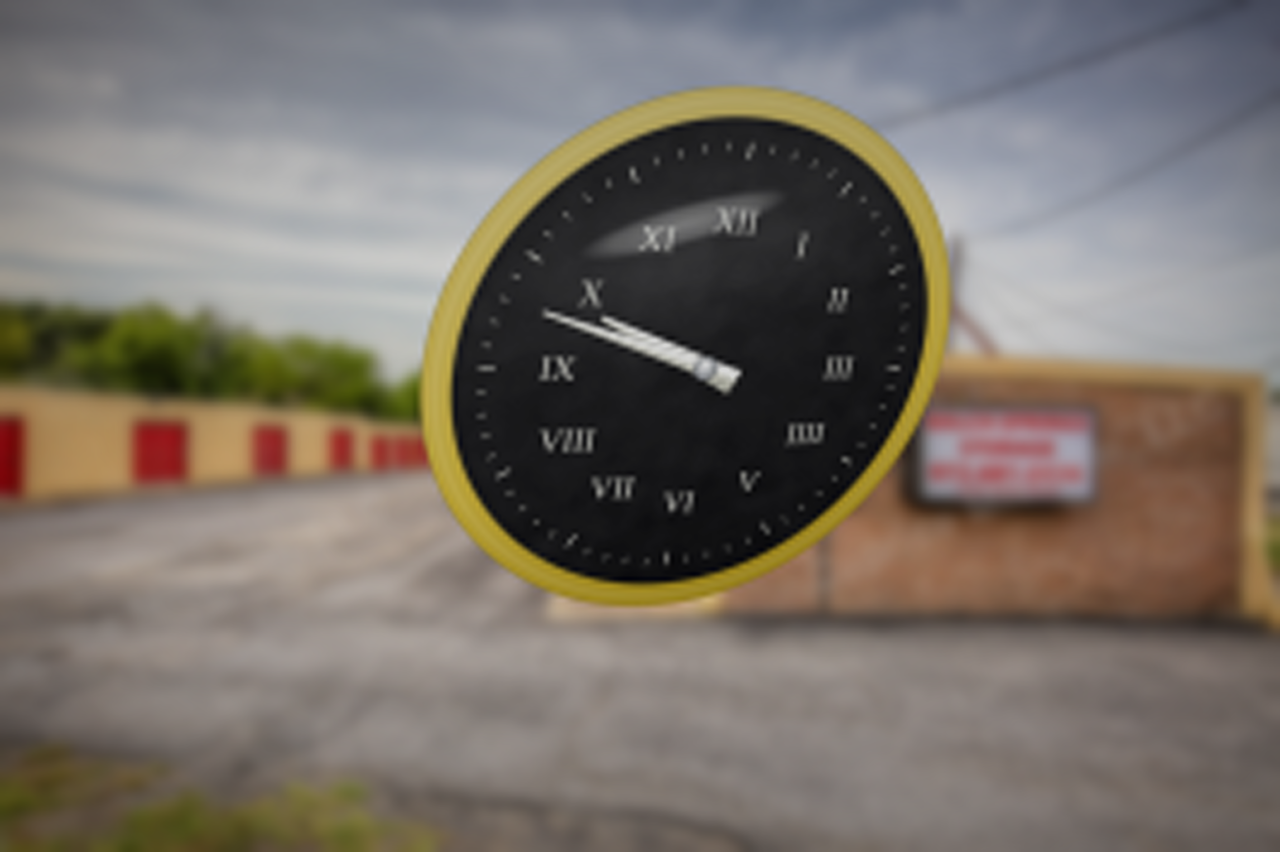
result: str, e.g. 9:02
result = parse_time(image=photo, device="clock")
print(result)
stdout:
9:48
